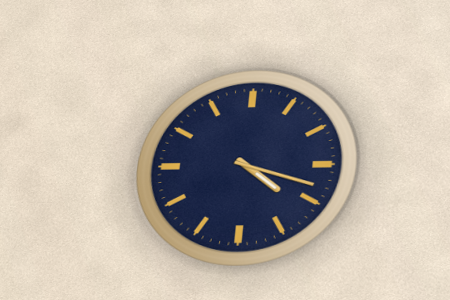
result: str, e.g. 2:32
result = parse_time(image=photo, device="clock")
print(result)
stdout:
4:18
